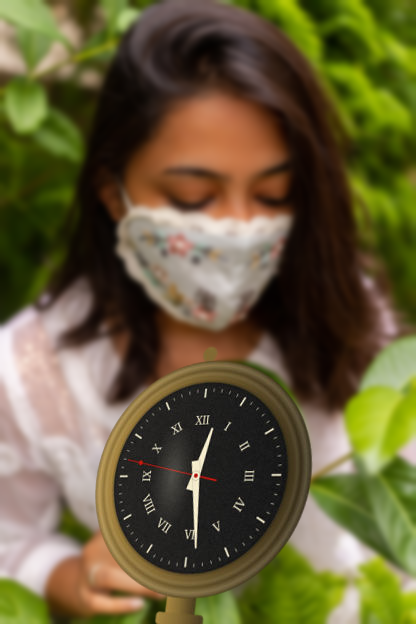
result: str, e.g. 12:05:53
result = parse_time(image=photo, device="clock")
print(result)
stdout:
12:28:47
